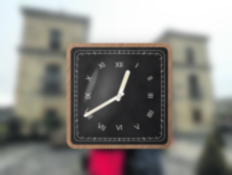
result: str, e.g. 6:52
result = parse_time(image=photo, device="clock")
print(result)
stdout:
12:40
